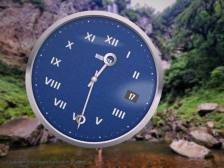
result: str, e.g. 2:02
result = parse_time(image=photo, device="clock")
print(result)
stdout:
12:29
